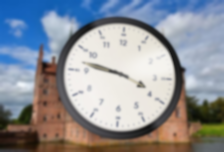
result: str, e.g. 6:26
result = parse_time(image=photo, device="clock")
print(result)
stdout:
3:47
